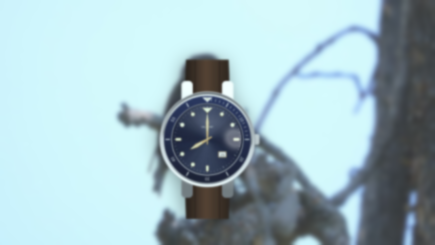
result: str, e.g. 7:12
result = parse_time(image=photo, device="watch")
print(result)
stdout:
8:00
